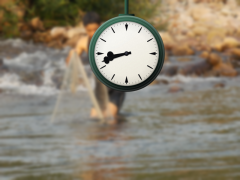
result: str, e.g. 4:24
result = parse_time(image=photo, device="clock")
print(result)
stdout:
8:42
